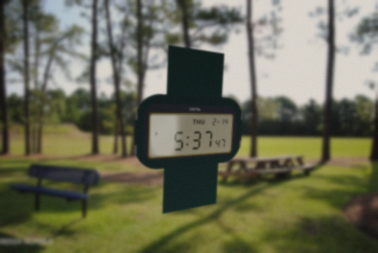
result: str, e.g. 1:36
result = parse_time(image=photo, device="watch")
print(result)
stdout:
5:37
